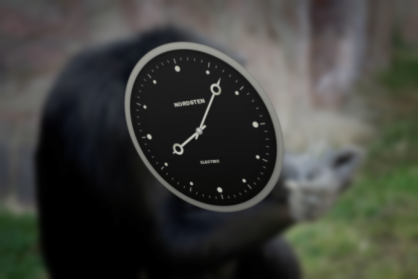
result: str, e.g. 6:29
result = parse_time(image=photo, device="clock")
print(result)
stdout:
8:07
